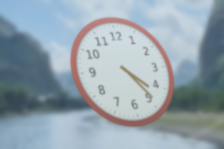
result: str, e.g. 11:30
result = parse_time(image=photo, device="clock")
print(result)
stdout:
4:24
